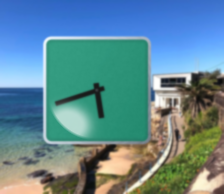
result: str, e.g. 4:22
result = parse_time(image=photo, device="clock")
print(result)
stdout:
5:42
